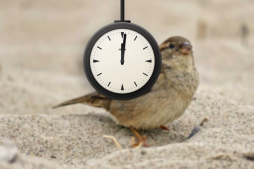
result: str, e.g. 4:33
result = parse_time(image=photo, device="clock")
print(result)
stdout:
12:01
